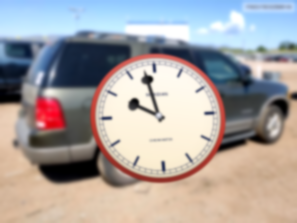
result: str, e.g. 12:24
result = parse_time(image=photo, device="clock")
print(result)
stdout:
9:58
